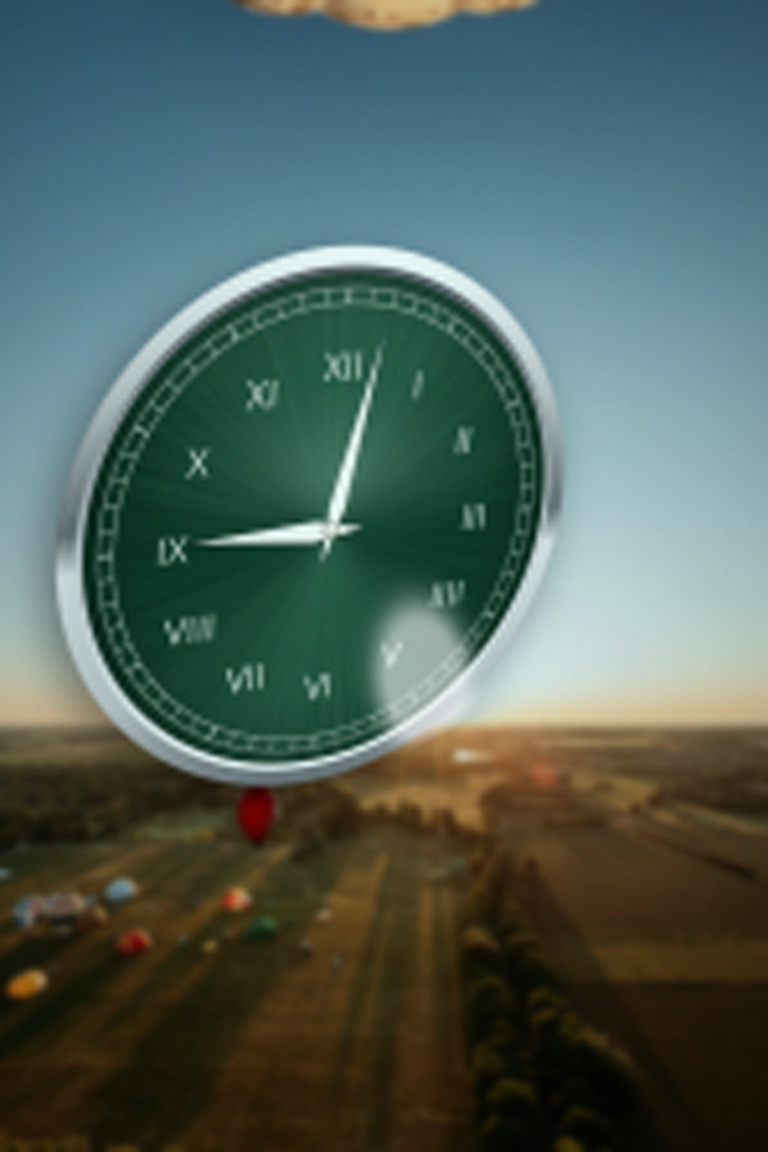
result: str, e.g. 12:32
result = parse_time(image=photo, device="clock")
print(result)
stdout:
9:02
